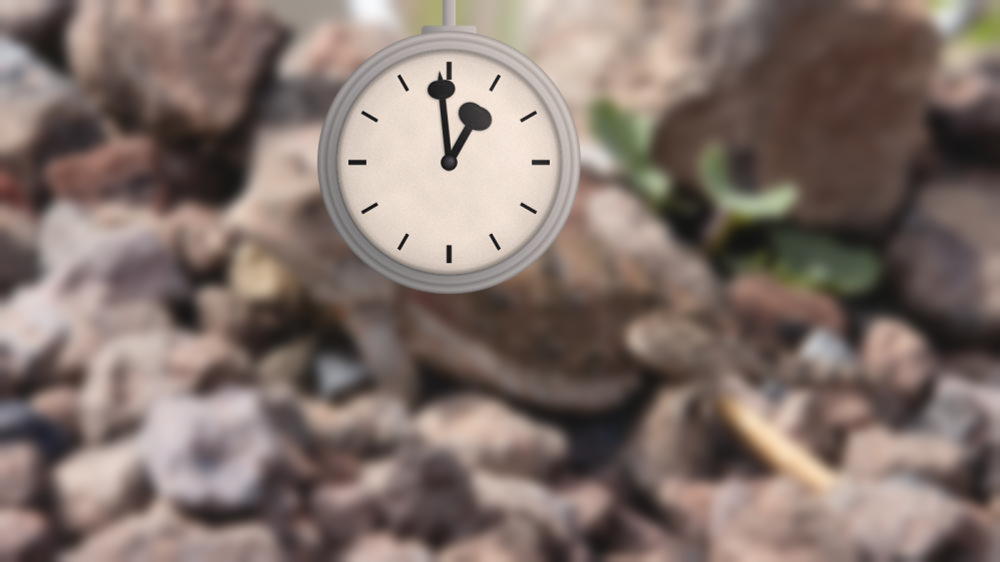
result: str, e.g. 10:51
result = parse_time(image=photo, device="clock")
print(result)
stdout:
12:59
